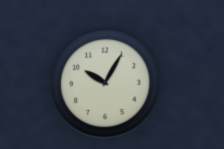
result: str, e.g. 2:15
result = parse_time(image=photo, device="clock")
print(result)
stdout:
10:05
